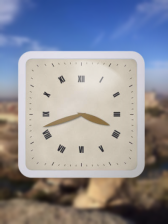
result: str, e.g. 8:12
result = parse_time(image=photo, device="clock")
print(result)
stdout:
3:42
